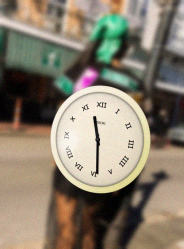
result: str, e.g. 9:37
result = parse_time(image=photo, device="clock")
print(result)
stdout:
11:29
